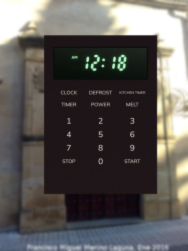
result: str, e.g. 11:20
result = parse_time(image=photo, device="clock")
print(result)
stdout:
12:18
